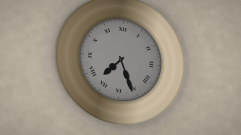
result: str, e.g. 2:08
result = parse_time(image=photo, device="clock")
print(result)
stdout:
7:26
